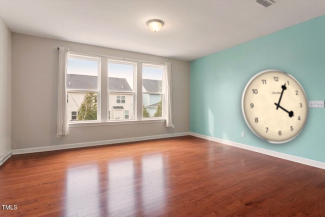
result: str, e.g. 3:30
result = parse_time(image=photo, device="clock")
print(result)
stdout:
4:04
